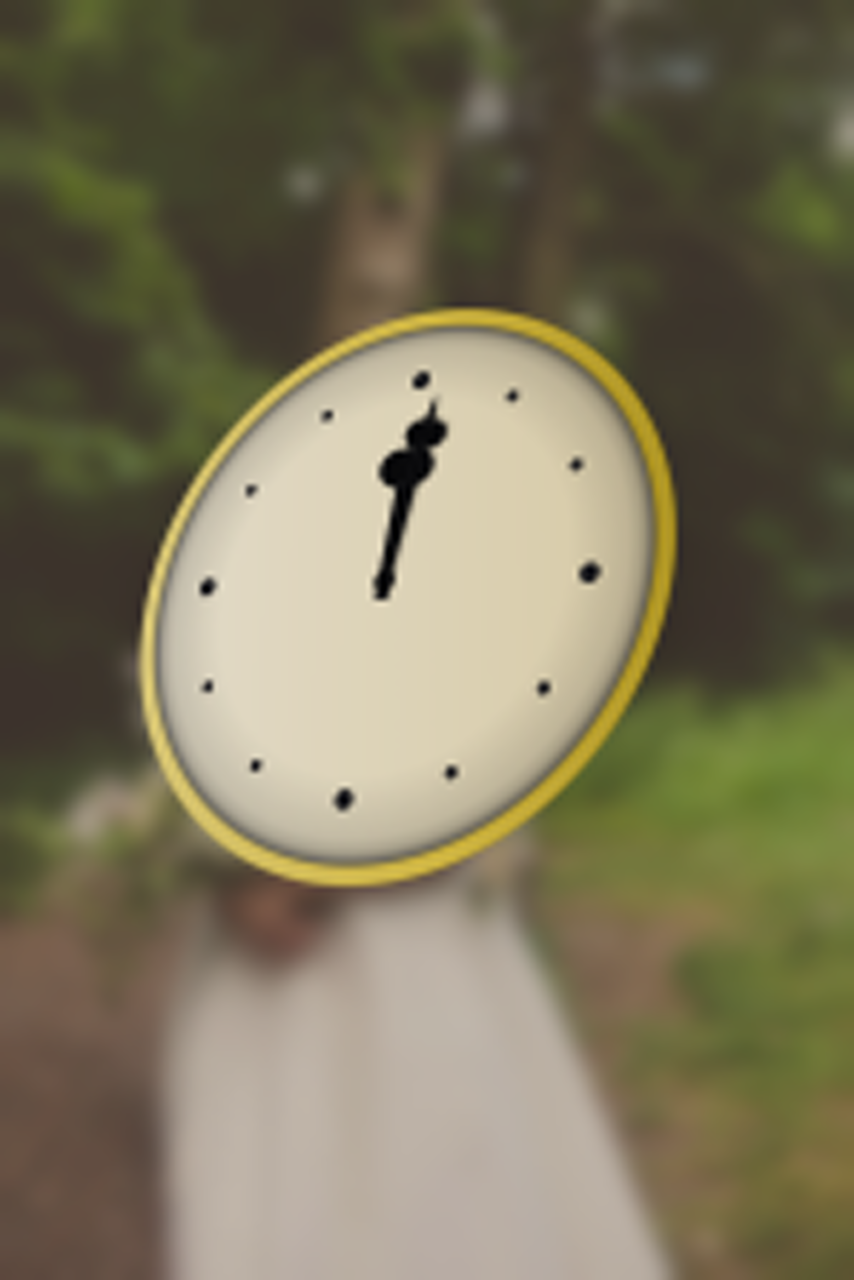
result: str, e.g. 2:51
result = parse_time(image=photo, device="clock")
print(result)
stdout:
12:01
